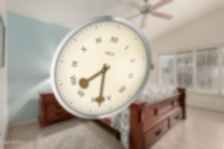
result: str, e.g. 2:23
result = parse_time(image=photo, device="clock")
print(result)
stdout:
7:28
